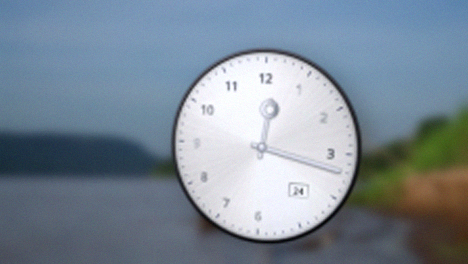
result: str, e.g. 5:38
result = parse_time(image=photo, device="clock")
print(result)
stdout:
12:17
